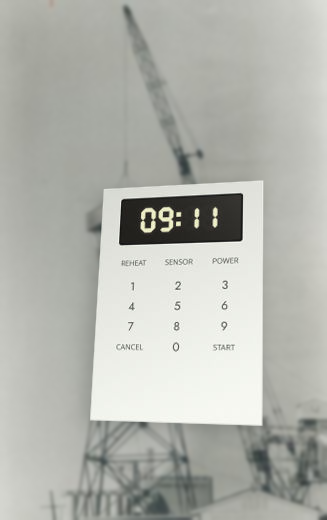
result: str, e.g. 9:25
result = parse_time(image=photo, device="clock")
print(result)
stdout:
9:11
